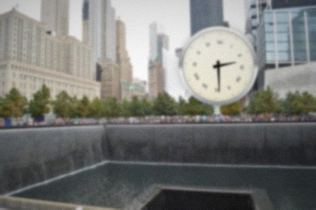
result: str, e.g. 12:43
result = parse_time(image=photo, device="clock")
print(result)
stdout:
2:29
